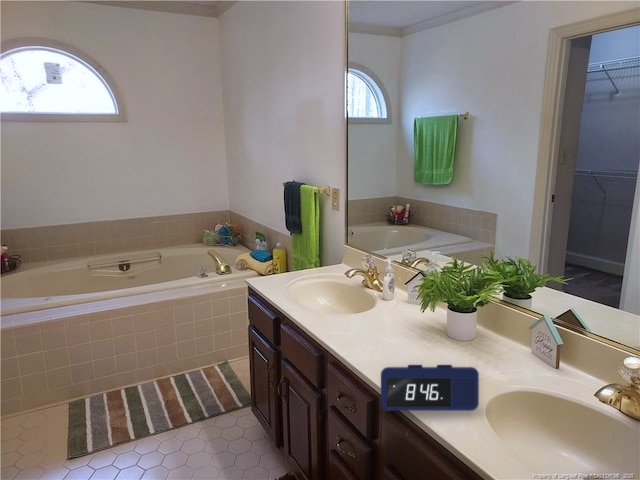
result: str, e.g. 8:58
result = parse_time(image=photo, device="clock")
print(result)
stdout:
8:46
